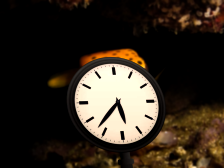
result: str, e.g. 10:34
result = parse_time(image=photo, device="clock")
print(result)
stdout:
5:37
